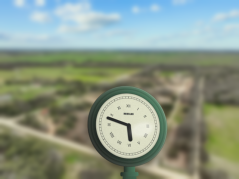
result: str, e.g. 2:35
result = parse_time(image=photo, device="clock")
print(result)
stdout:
5:48
